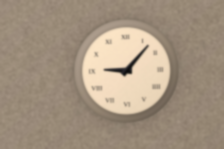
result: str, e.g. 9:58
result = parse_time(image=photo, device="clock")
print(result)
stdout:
9:07
